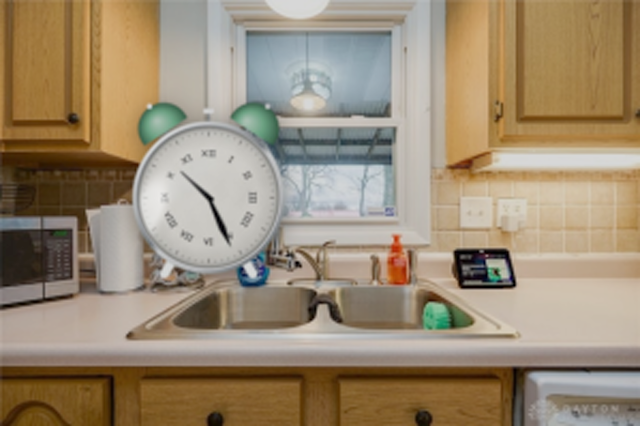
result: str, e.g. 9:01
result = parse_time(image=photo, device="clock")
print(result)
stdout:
10:26
